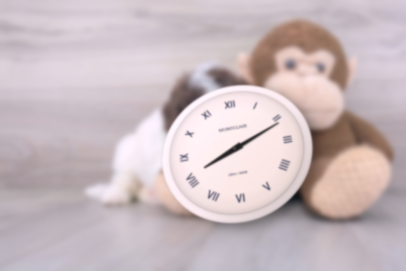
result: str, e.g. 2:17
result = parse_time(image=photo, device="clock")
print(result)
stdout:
8:11
